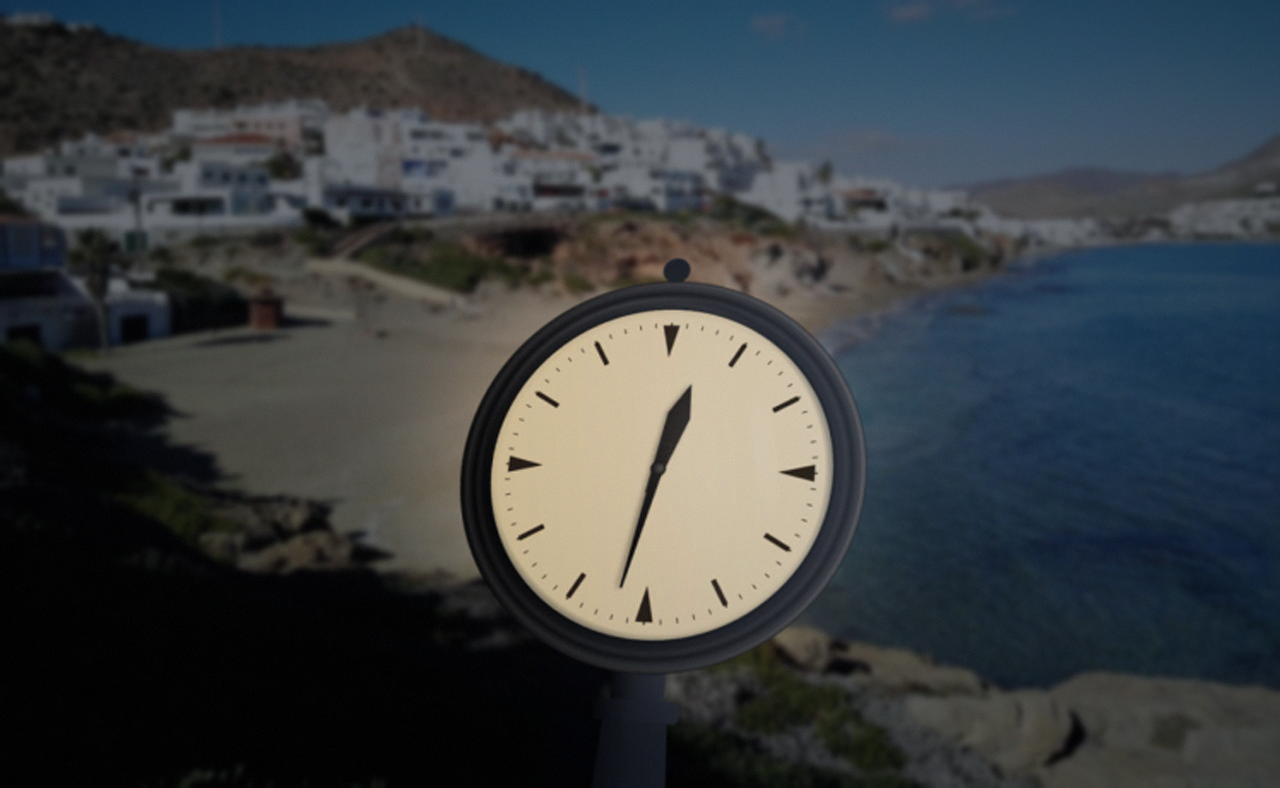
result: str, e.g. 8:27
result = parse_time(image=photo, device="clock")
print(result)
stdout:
12:32
